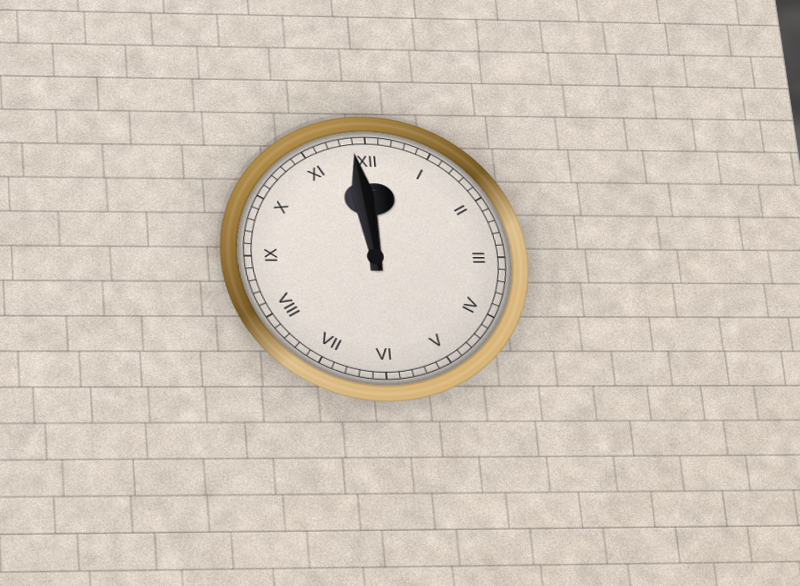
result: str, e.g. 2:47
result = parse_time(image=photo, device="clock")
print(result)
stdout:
11:59
